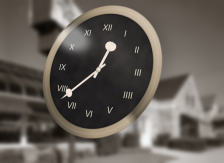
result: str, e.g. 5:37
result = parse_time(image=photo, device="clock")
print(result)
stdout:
12:38
